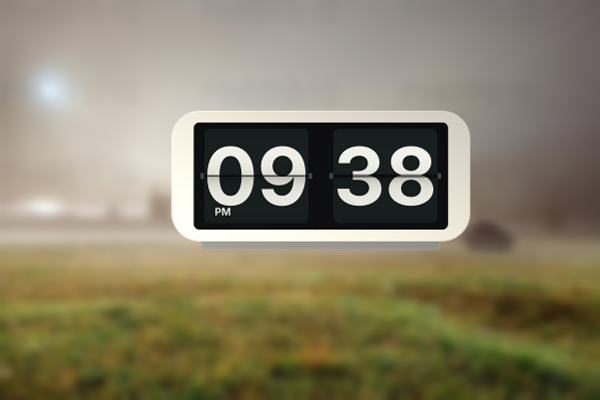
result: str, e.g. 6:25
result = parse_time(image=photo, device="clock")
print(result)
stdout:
9:38
